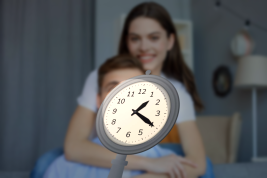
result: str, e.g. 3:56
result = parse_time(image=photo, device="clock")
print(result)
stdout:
1:20
